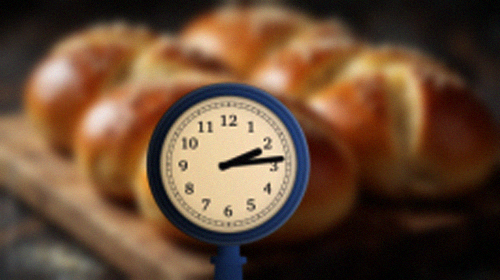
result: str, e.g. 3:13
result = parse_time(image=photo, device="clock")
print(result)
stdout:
2:14
